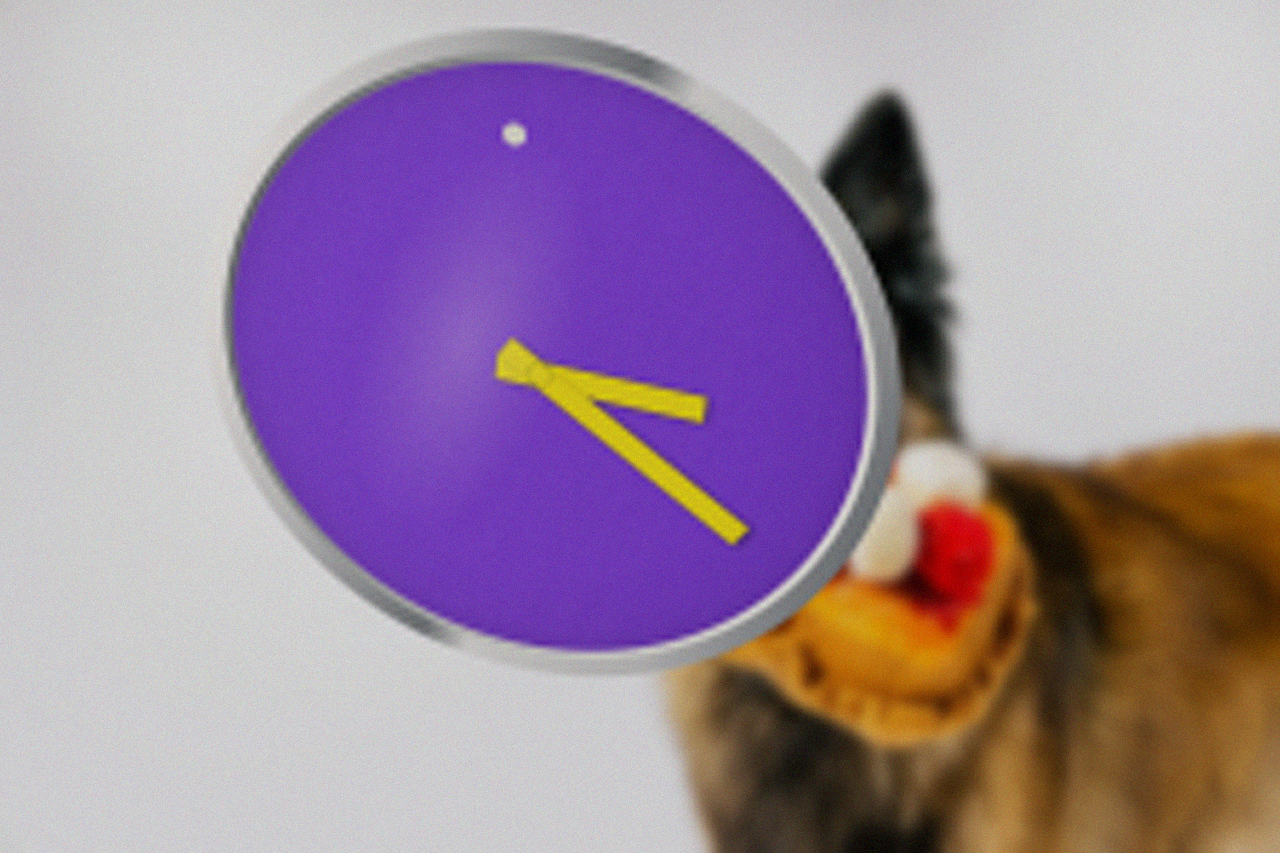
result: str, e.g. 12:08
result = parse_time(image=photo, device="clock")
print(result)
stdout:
3:22
